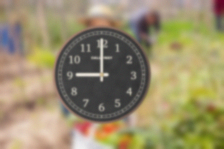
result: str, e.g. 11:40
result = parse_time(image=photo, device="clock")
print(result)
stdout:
9:00
